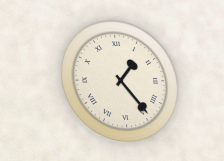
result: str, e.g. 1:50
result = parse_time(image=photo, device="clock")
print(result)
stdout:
1:24
